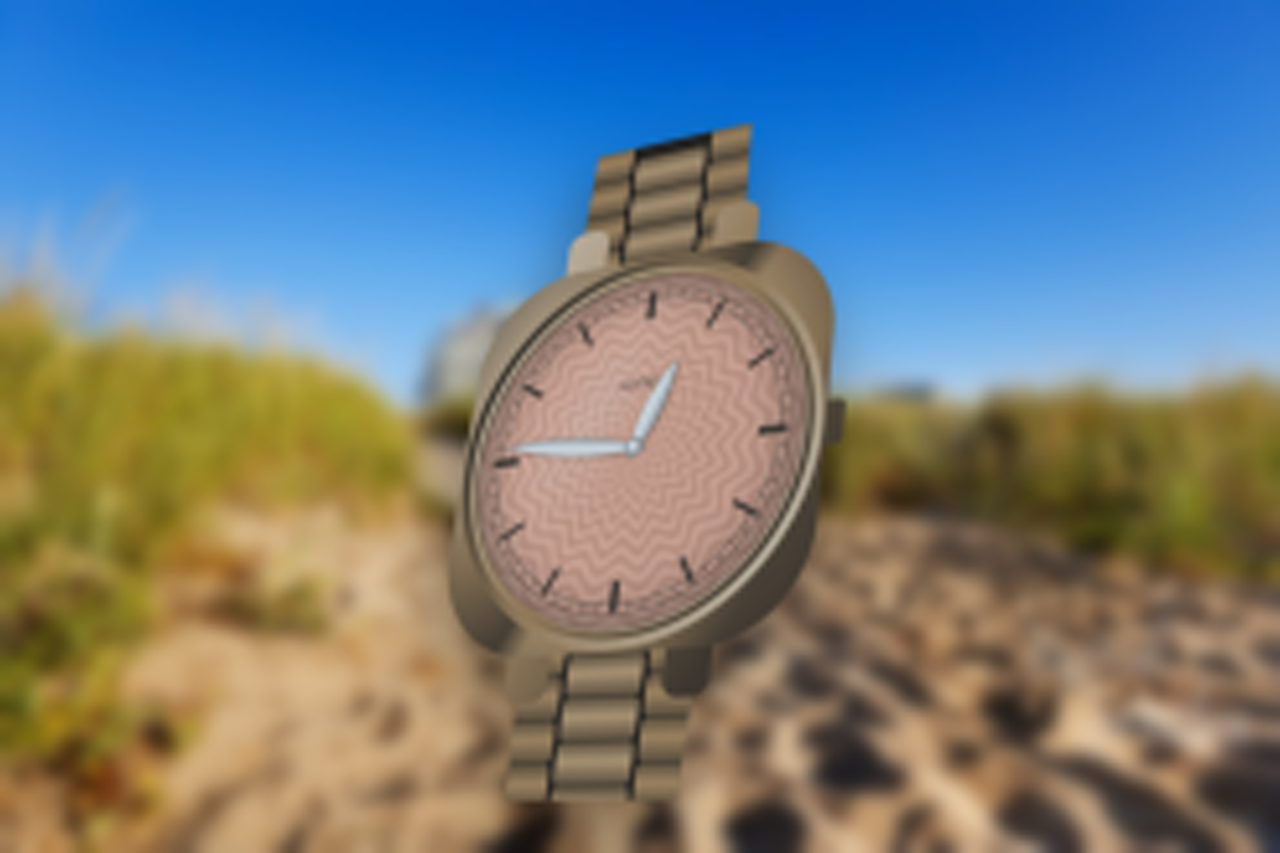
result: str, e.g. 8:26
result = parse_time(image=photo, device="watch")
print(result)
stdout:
12:46
